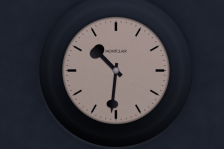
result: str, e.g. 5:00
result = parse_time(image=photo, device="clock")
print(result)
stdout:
10:31
